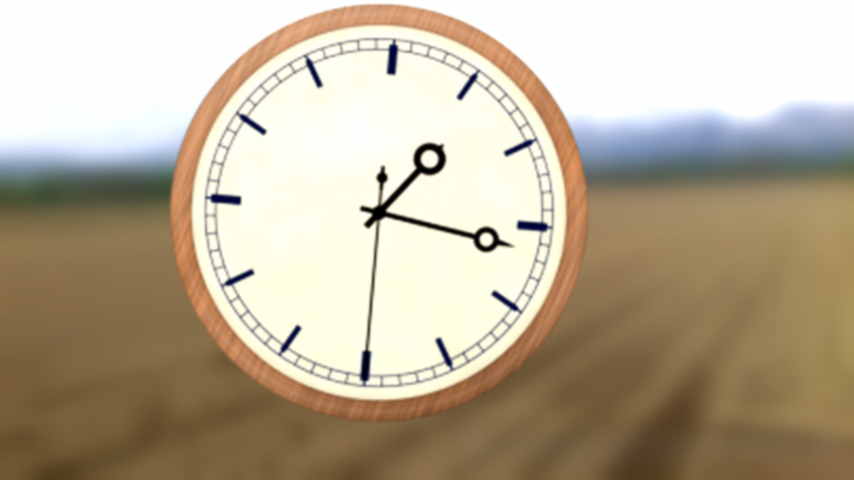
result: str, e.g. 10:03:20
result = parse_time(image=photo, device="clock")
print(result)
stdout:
1:16:30
